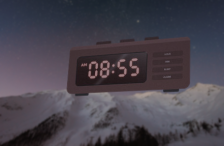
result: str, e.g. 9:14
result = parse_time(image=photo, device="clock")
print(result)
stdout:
8:55
